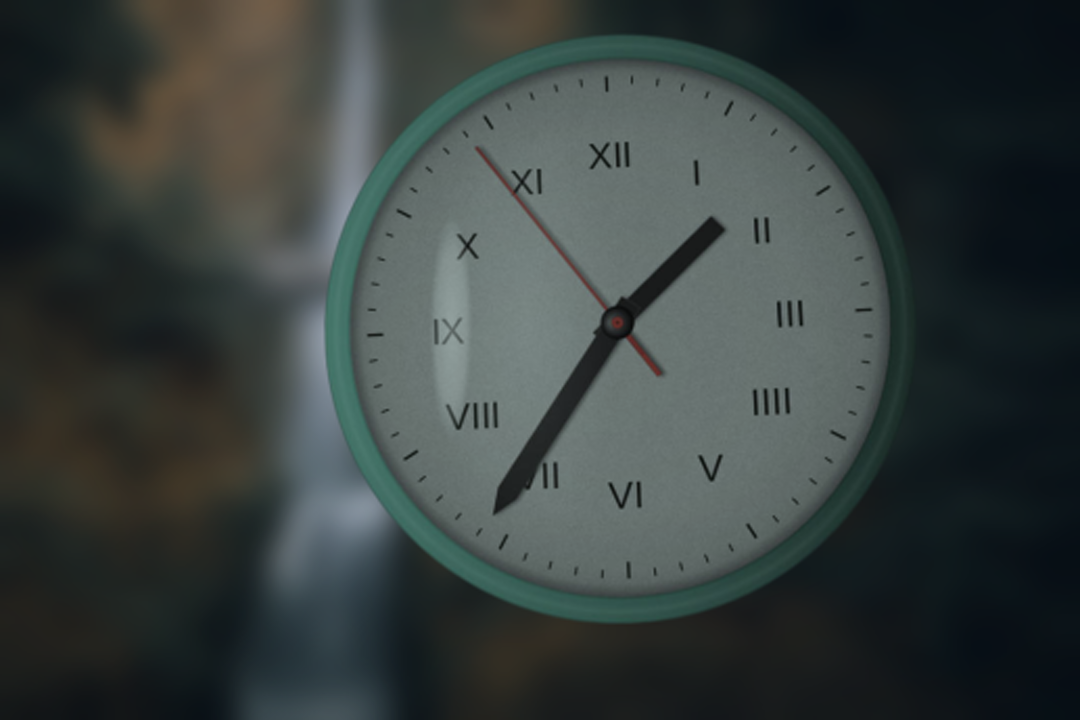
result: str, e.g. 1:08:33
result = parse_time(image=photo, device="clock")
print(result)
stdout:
1:35:54
